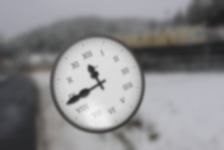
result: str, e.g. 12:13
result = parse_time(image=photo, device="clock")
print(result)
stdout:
11:44
